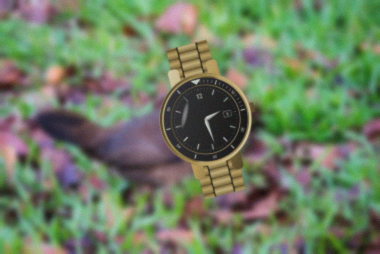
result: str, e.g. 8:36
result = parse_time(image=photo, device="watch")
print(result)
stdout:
2:29
